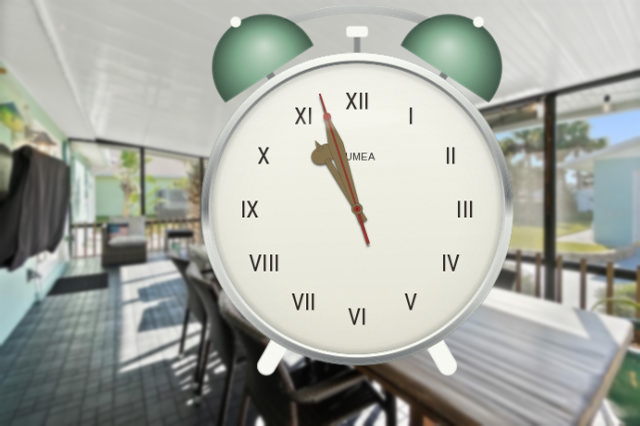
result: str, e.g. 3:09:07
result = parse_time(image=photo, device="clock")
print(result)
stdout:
10:56:57
